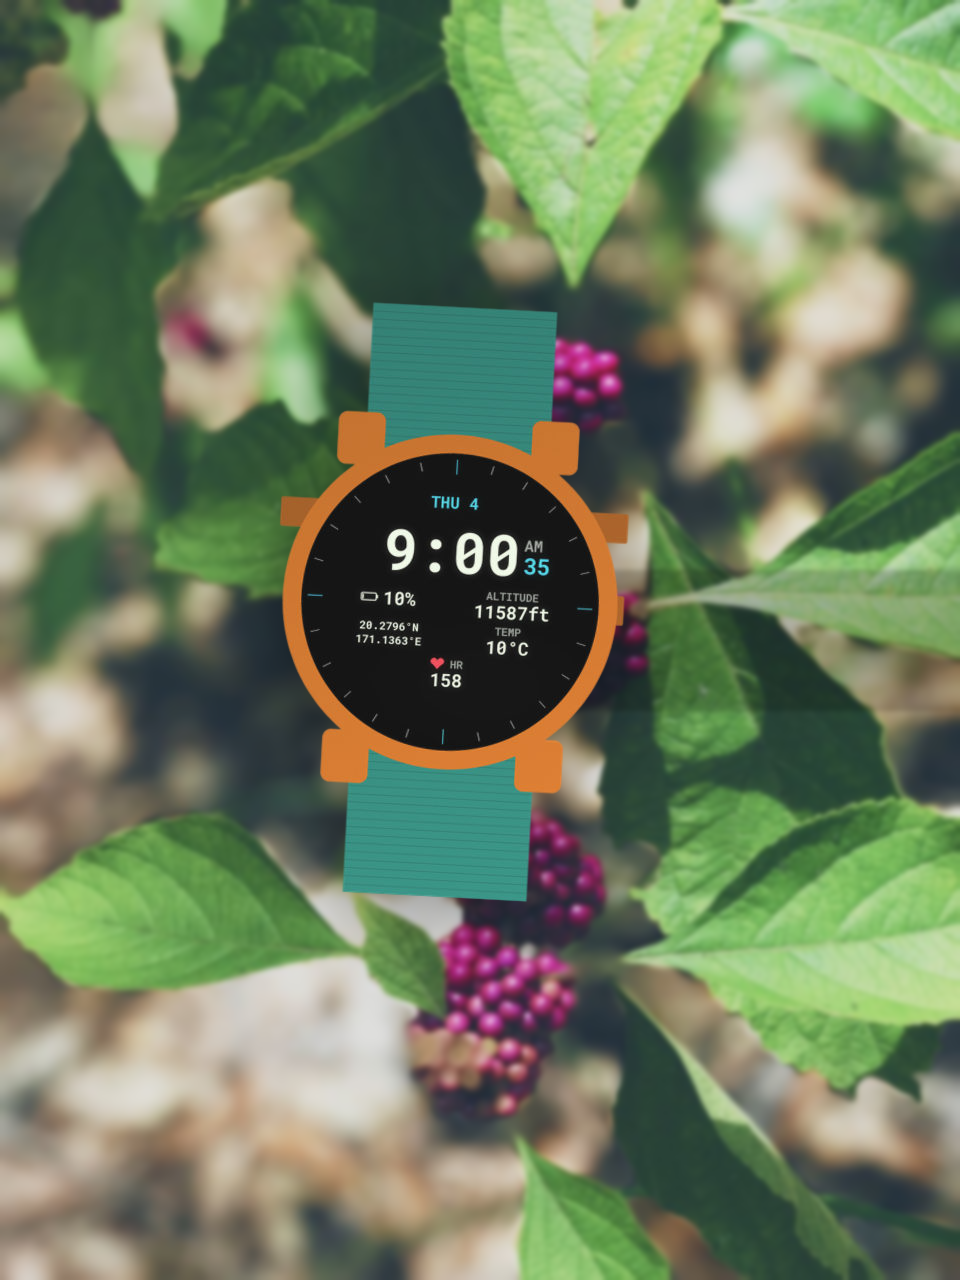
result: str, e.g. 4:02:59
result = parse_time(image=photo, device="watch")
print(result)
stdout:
9:00:35
